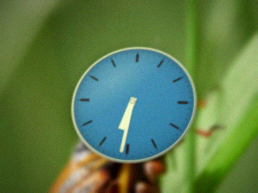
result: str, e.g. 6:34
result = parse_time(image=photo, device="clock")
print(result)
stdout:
6:31
